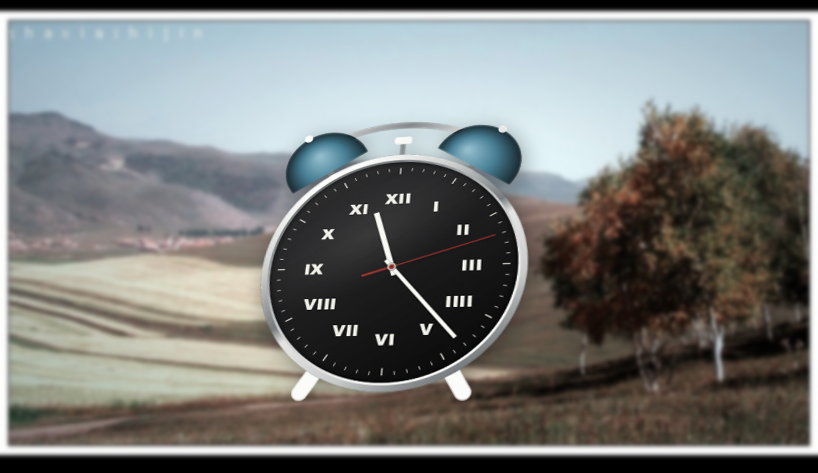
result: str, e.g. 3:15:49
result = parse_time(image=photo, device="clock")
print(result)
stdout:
11:23:12
